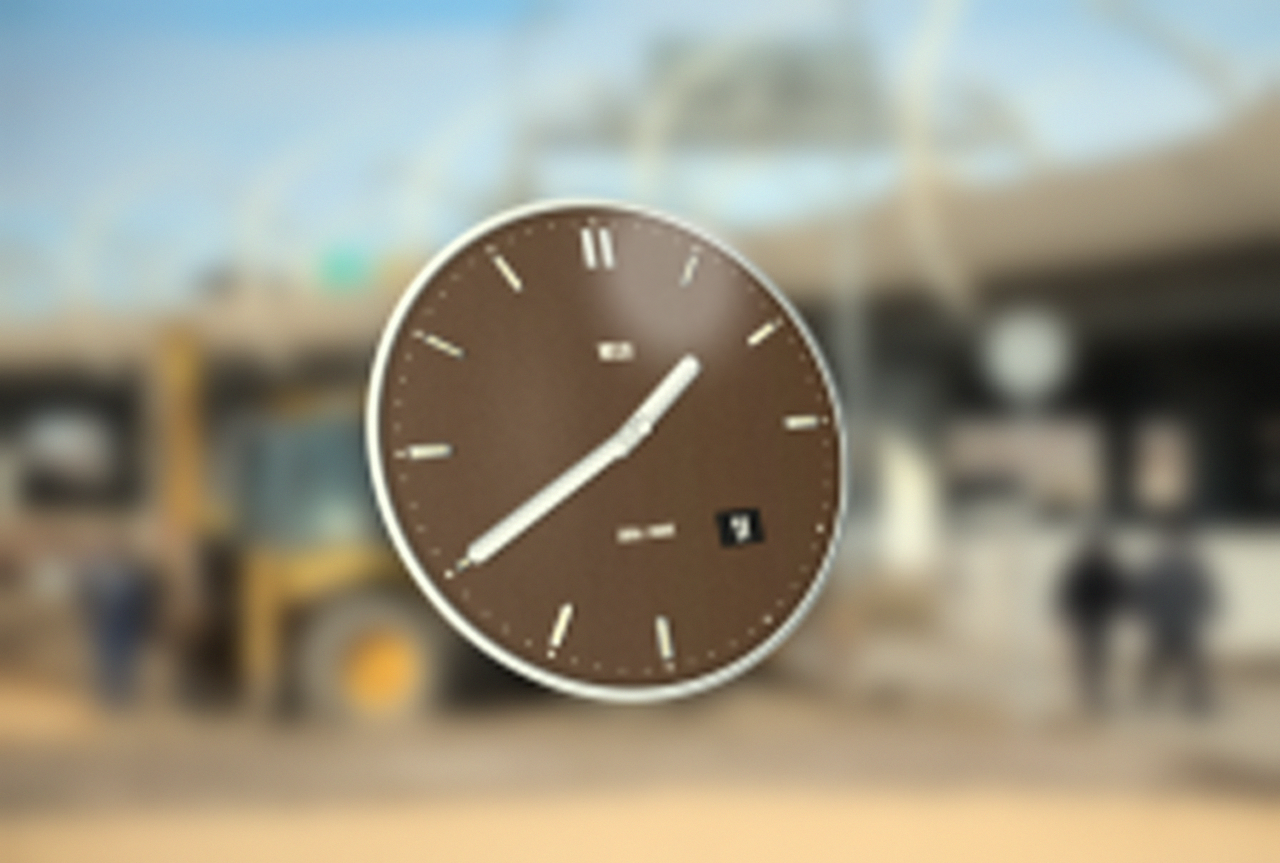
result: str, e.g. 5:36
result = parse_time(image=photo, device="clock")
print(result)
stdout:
1:40
